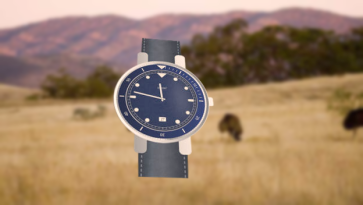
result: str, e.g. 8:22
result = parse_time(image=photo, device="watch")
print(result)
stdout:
11:47
